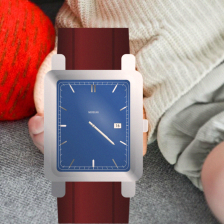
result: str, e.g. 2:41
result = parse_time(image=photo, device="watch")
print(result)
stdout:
4:22
